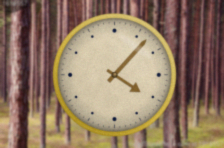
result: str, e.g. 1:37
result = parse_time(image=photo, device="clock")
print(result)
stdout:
4:07
